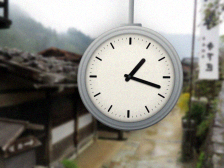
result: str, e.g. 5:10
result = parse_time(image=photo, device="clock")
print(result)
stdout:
1:18
